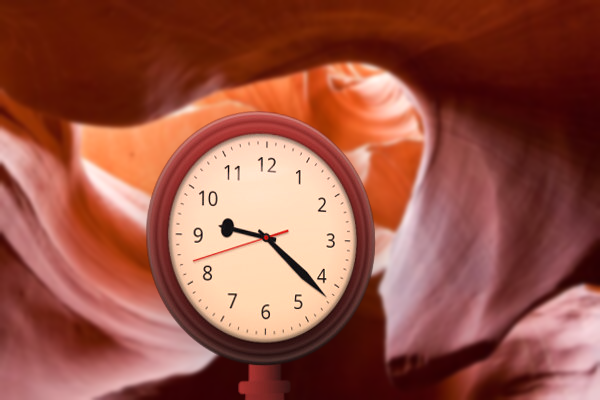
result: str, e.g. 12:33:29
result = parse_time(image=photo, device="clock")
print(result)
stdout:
9:21:42
